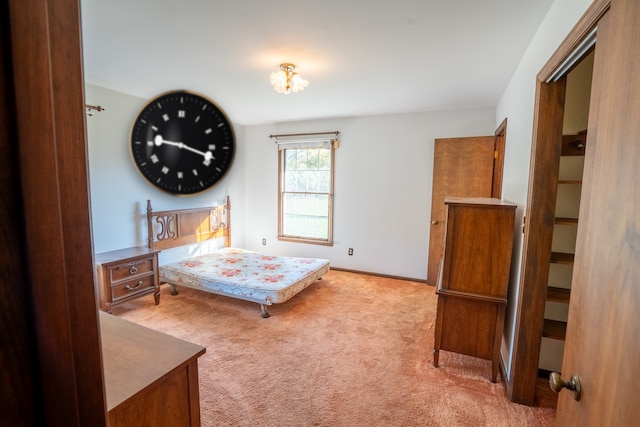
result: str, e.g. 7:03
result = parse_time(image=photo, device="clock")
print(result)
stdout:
9:18
